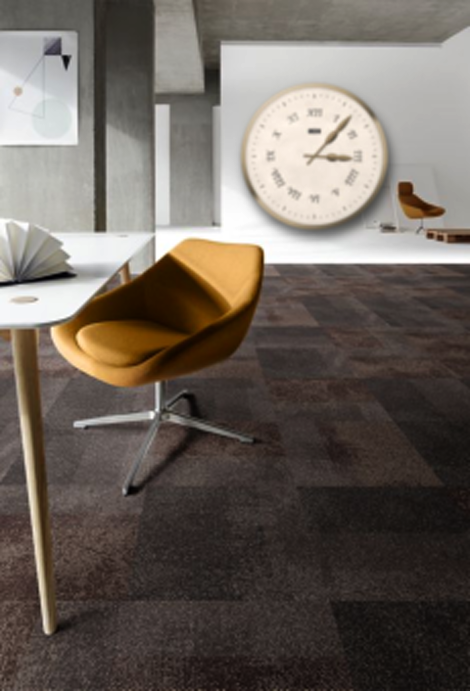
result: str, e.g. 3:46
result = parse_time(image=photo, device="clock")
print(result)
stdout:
3:07
